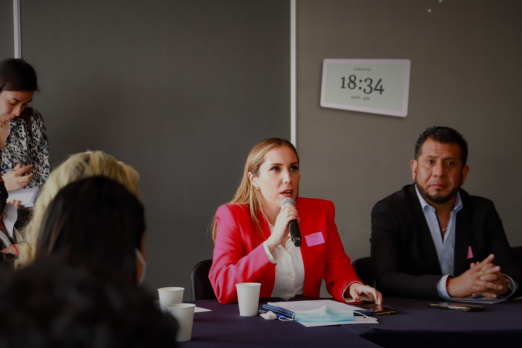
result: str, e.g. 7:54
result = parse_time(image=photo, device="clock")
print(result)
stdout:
18:34
